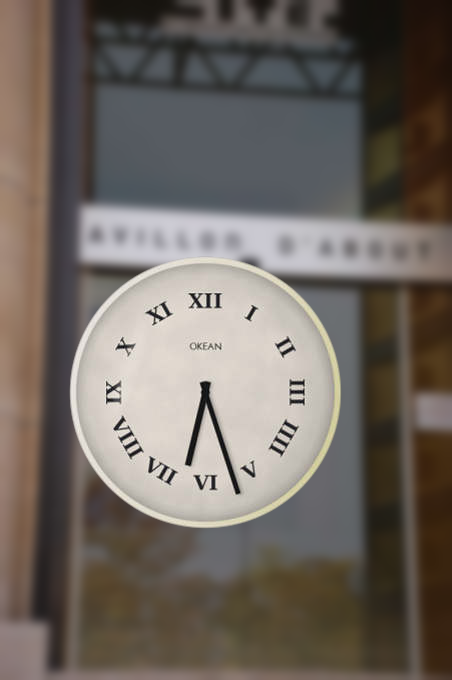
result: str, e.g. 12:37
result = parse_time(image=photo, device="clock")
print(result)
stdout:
6:27
